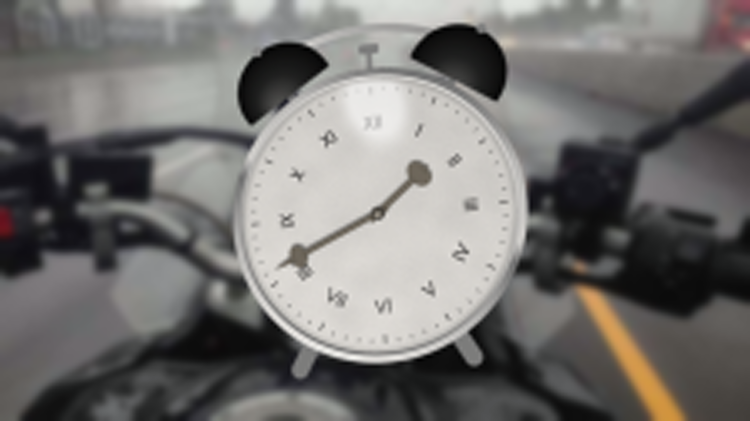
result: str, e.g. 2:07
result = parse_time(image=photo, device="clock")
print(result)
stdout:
1:41
